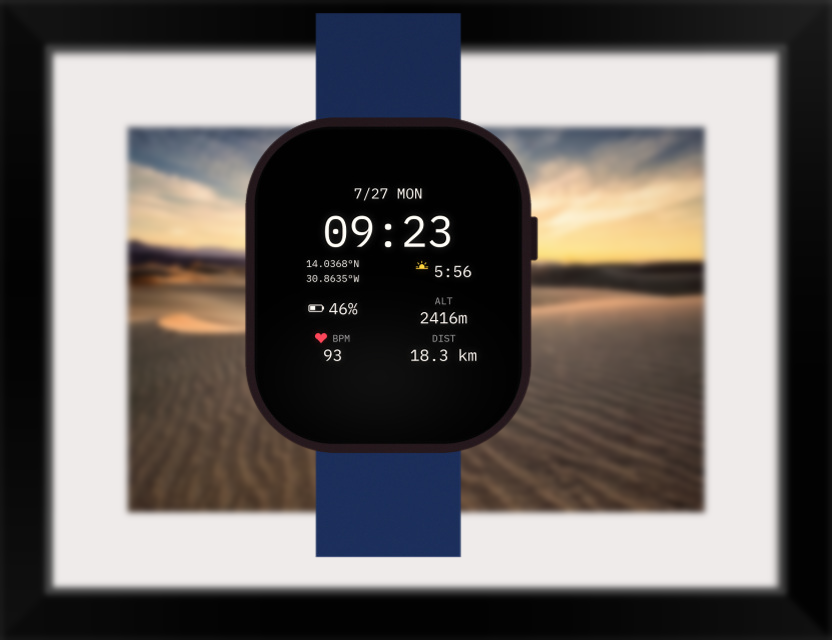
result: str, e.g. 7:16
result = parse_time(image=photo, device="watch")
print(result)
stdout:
9:23
